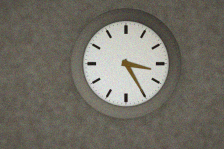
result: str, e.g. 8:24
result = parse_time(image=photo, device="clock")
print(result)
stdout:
3:25
